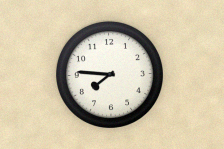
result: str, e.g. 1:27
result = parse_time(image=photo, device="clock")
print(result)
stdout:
7:46
